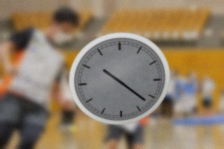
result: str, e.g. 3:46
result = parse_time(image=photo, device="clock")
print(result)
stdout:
10:22
